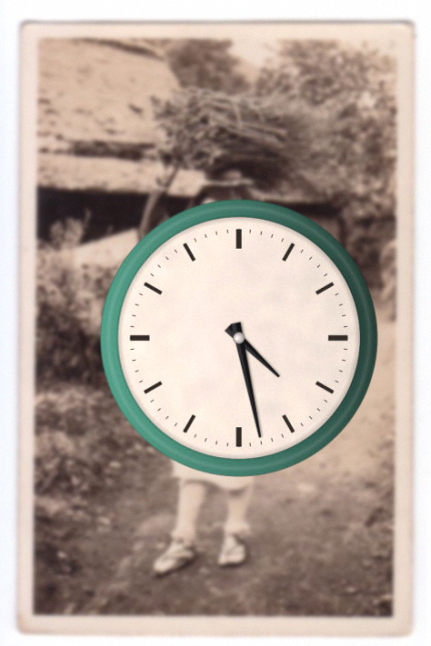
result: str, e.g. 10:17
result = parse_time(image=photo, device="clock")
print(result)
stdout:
4:28
